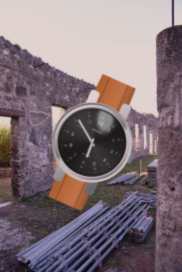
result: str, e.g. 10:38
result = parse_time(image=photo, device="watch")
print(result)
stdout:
5:51
